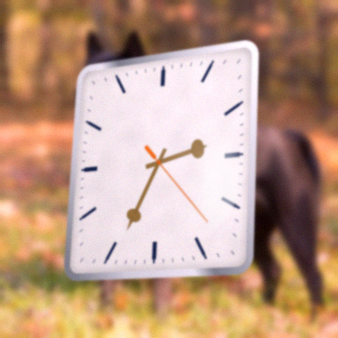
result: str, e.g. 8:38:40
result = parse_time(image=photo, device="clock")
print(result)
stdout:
2:34:23
